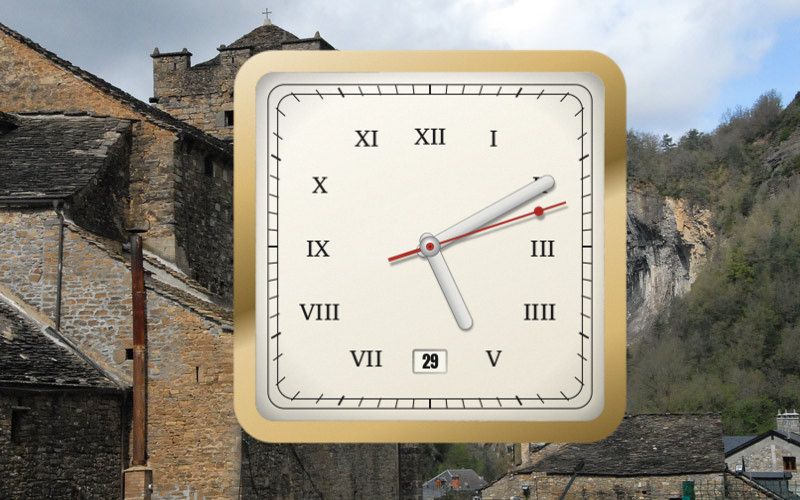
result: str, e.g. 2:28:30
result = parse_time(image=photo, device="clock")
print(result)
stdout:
5:10:12
